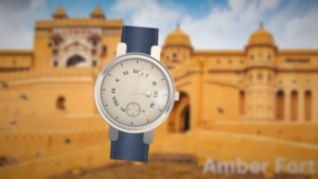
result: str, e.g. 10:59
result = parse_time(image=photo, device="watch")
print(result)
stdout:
3:02
